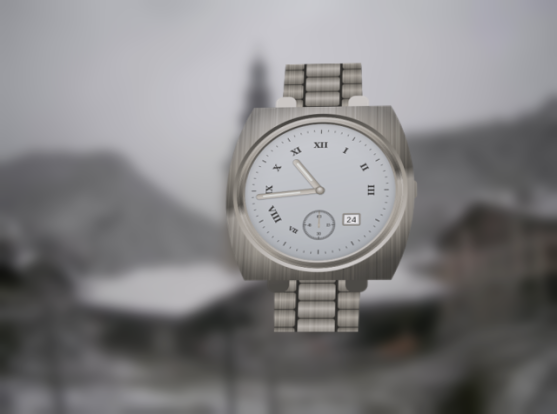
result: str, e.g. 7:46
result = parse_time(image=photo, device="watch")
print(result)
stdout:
10:44
